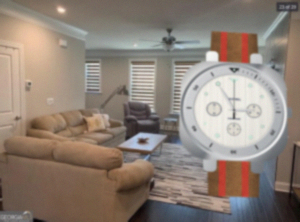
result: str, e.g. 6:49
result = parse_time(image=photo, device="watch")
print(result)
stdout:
2:55
